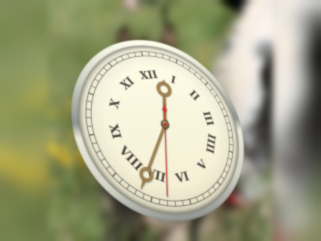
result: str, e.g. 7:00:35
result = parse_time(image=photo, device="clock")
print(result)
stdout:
12:36:33
